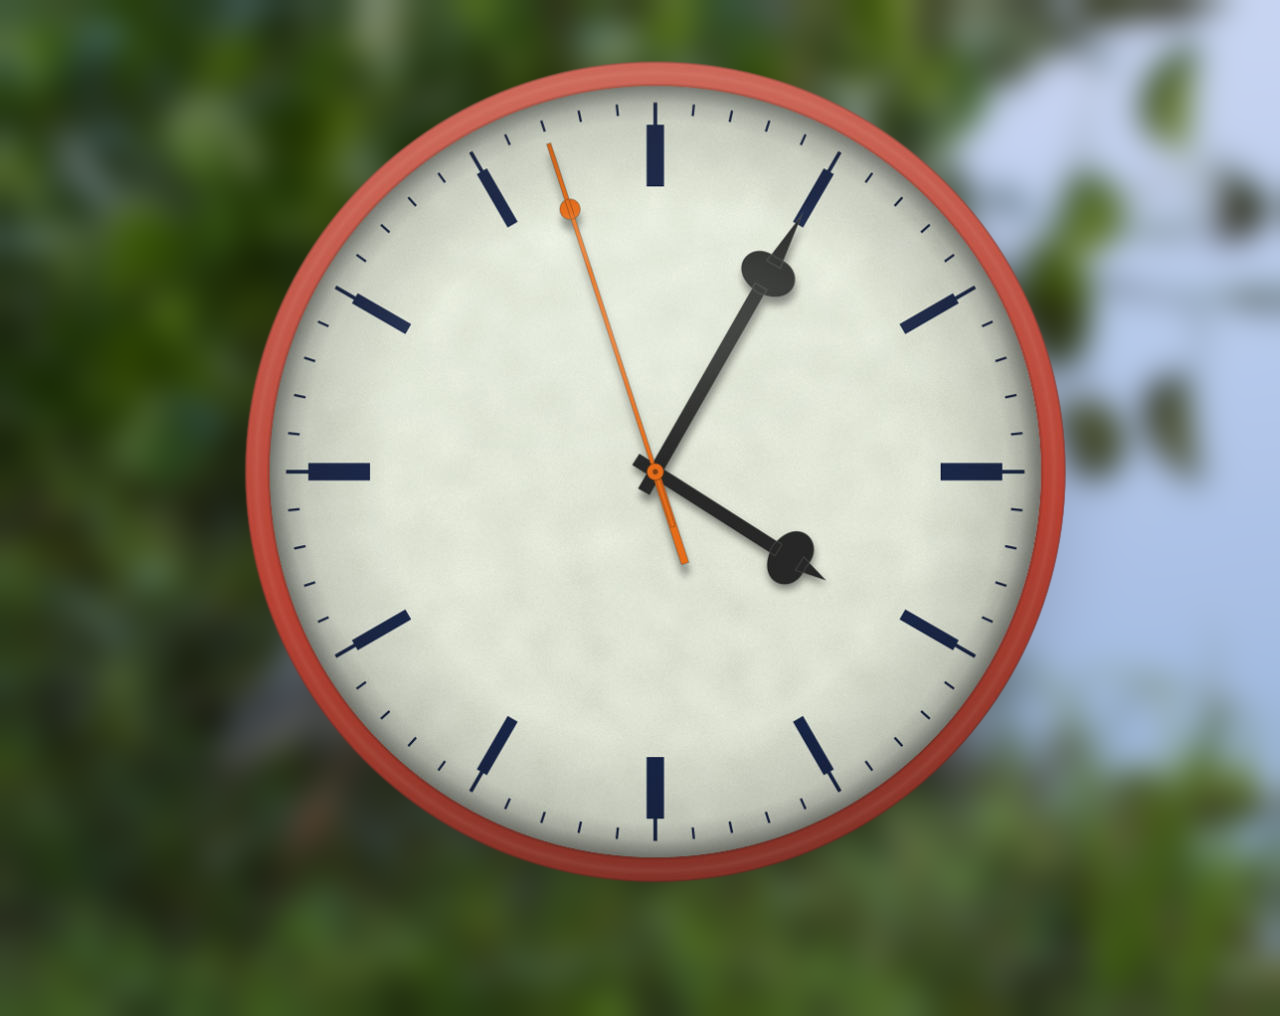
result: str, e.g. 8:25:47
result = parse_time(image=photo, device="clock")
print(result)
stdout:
4:04:57
